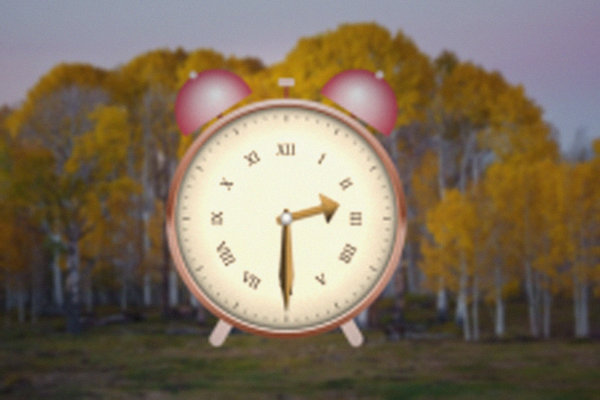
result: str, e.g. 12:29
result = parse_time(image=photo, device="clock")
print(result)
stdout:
2:30
